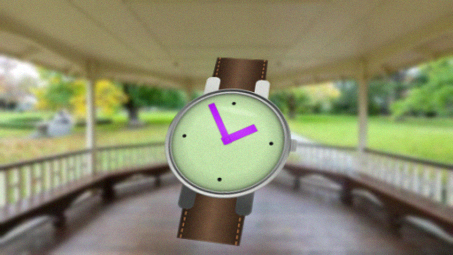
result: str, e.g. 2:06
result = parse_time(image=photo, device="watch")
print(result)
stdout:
1:55
